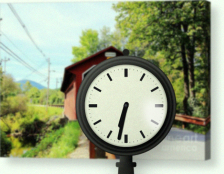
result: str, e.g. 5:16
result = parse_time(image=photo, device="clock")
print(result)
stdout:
6:32
